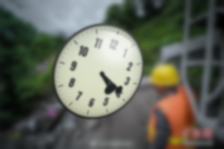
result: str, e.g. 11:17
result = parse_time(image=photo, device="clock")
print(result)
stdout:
4:19
